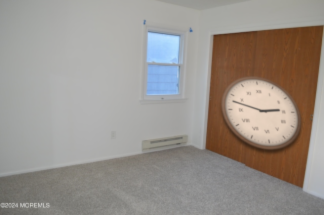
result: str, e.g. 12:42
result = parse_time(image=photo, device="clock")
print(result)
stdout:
2:48
